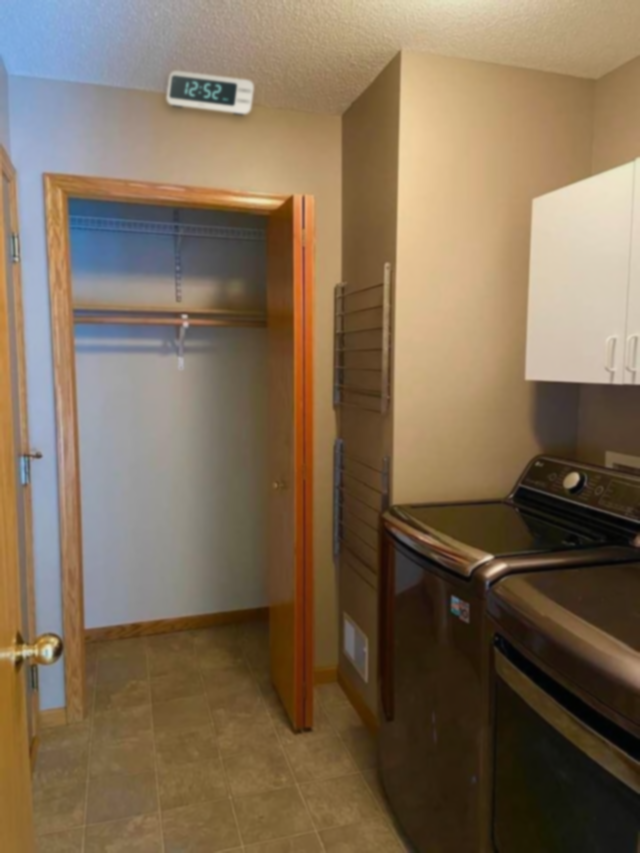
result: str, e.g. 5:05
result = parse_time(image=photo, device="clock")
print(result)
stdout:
12:52
